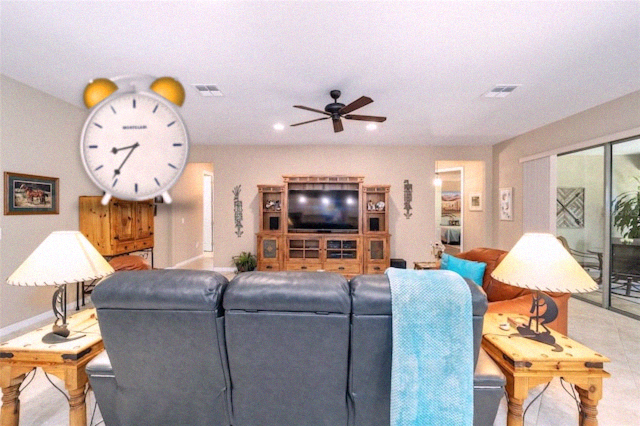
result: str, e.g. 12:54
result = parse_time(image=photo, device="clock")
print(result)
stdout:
8:36
